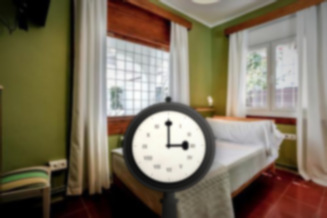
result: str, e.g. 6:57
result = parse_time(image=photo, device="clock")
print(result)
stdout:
3:00
